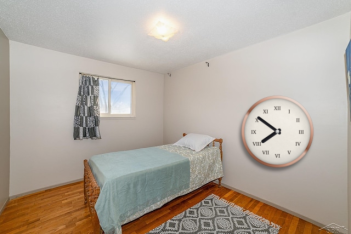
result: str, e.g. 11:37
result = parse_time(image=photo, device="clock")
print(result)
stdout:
7:51
